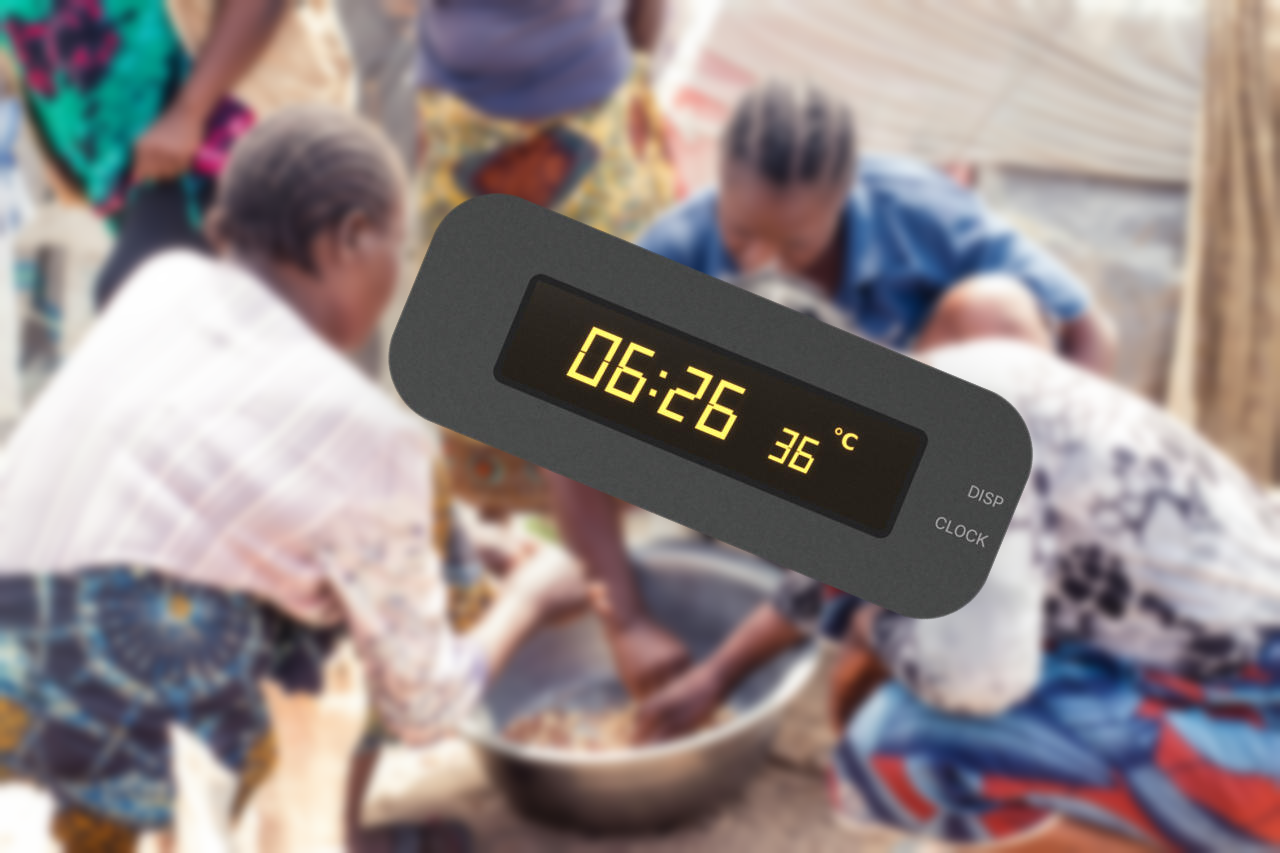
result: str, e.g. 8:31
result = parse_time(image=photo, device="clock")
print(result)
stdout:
6:26
